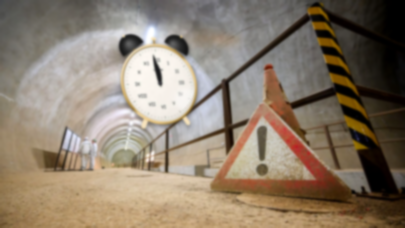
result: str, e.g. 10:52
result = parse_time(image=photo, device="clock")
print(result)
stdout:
11:59
